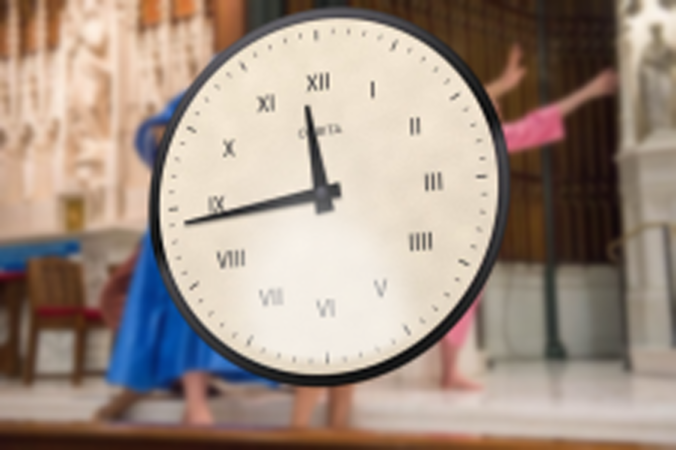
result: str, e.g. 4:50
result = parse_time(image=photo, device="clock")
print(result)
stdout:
11:44
